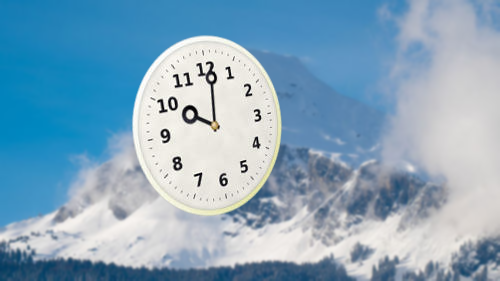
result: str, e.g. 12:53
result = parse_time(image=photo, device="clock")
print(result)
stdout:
10:01
